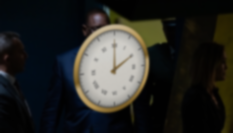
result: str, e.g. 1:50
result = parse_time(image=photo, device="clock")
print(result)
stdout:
2:00
